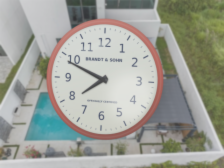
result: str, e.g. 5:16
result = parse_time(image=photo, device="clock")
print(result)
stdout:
7:49
